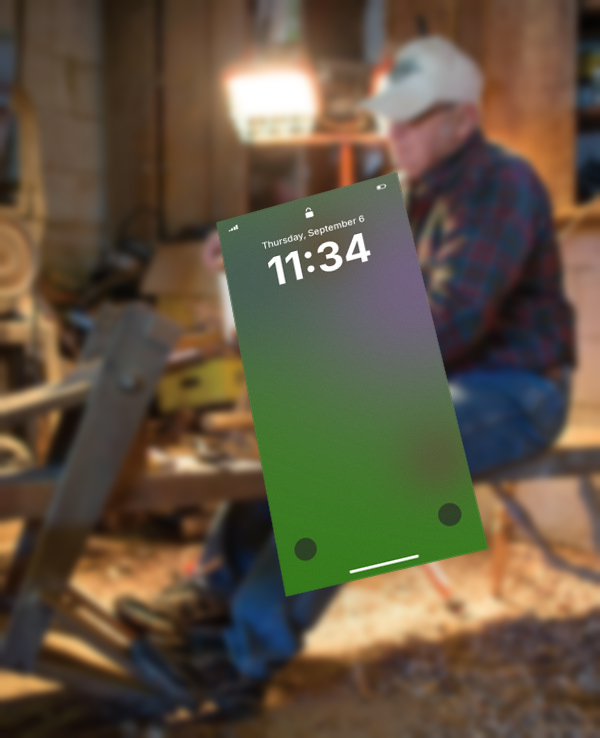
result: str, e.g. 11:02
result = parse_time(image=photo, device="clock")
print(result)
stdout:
11:34
